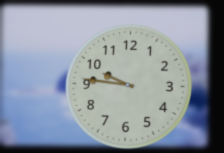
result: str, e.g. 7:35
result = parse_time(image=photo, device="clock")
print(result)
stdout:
9:46
